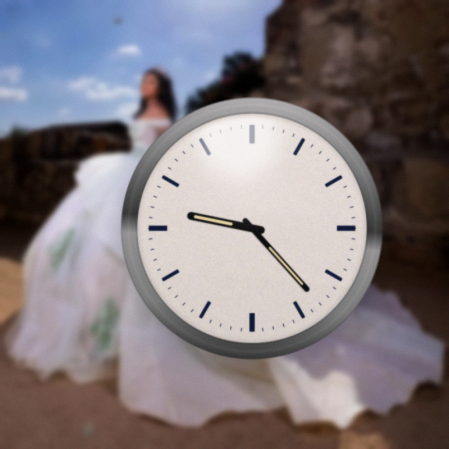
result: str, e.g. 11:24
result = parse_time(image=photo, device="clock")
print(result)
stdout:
9:23
